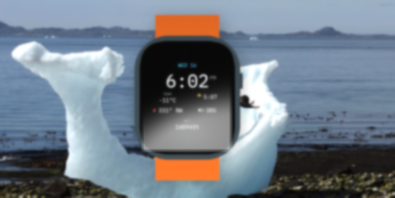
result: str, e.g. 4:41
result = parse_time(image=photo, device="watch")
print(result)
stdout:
6:02
